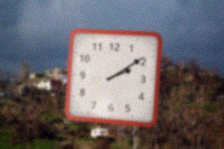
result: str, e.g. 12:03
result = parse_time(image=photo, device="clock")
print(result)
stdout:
2:09
